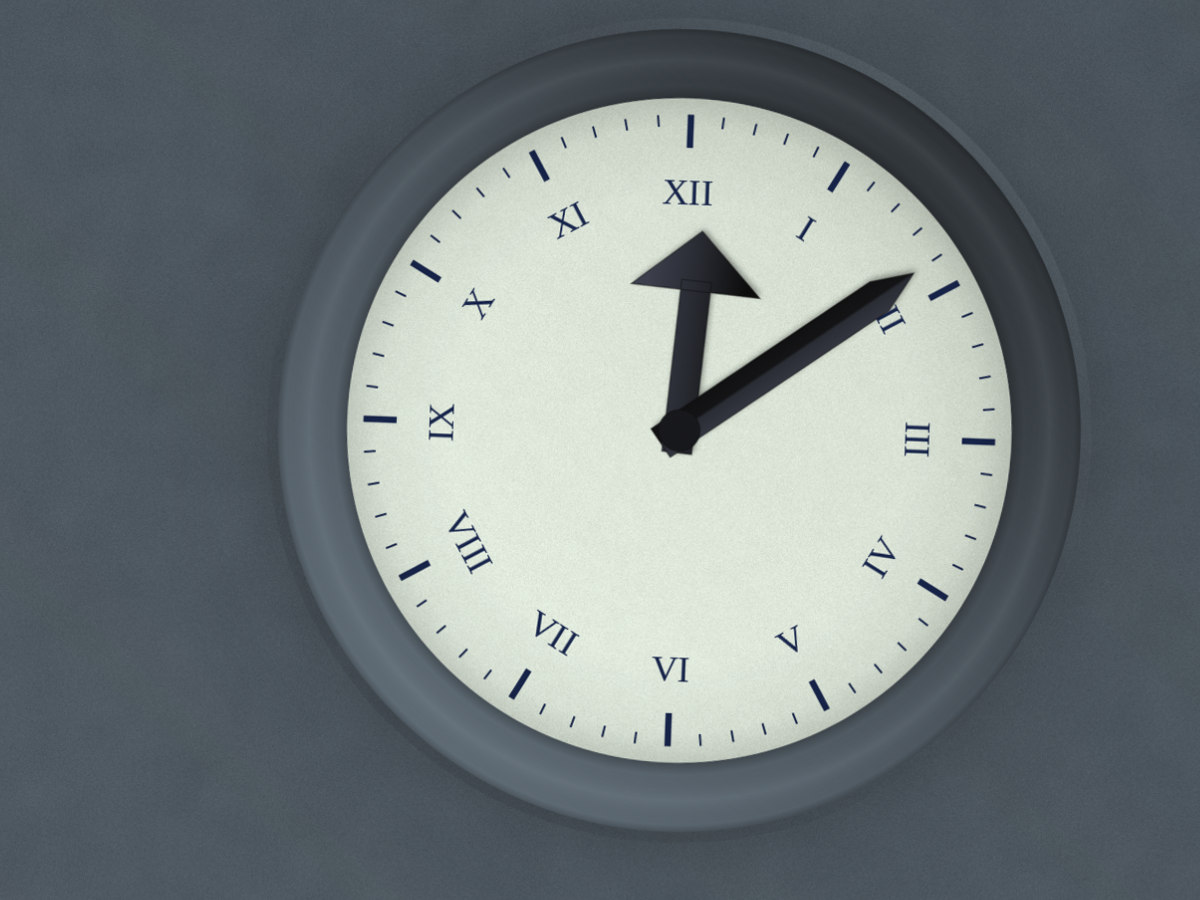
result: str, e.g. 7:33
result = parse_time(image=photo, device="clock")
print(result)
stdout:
12:09
